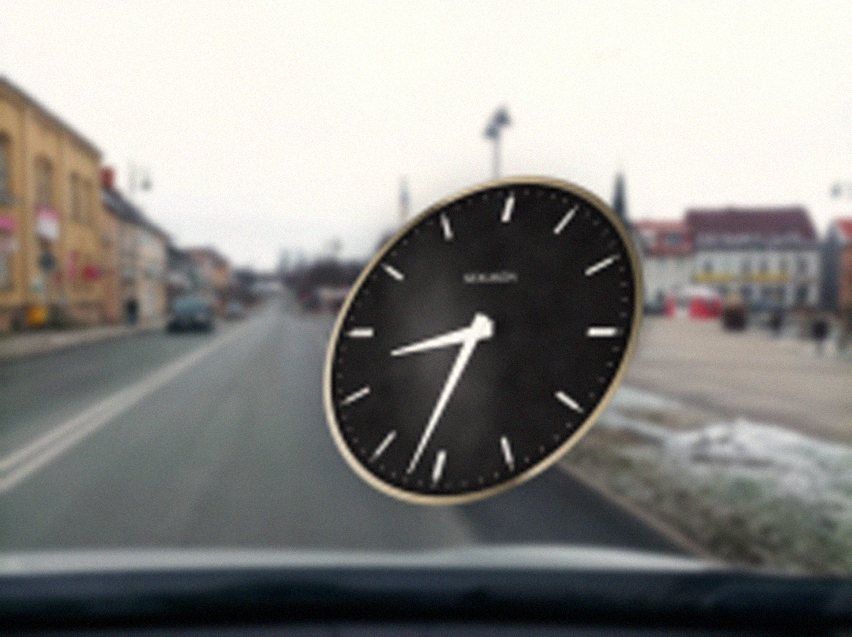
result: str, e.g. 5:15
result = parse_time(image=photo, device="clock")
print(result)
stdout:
8:32
